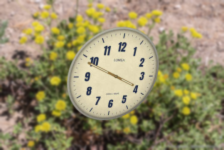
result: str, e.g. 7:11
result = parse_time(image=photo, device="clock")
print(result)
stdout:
3:49
